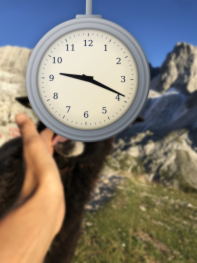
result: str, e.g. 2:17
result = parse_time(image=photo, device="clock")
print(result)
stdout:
9:19
